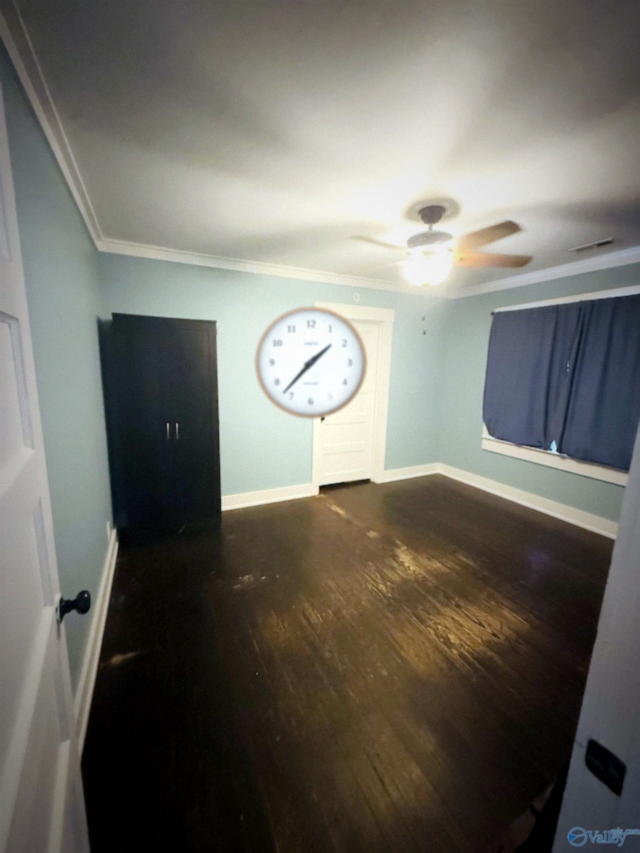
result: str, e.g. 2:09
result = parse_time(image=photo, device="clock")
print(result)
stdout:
1:37
